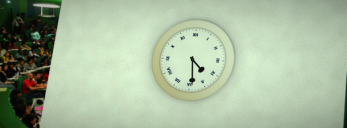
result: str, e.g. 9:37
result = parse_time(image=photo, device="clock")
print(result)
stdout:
4:29
